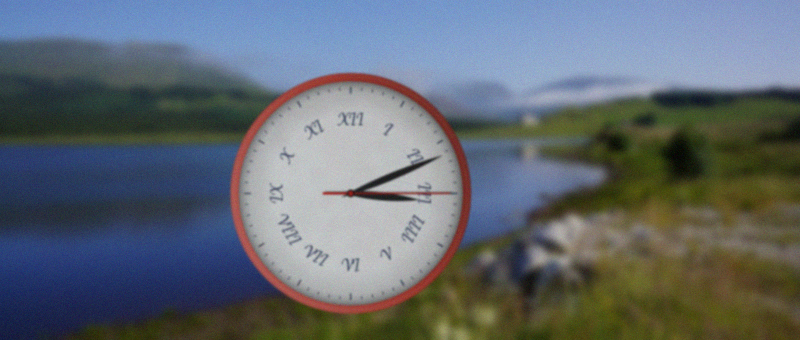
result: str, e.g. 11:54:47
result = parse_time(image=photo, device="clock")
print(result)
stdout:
3:11:15
